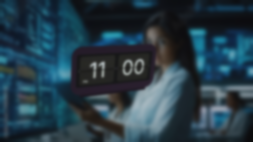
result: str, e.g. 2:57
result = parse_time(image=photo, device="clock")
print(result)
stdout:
11:00
